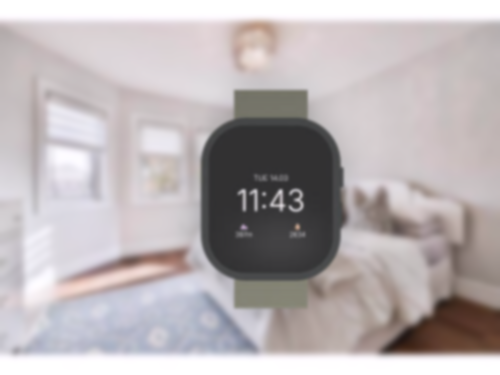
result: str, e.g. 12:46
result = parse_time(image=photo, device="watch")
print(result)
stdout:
11:43
